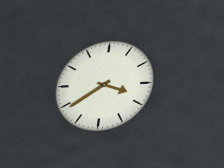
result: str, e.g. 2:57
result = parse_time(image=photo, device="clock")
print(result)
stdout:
3:39
